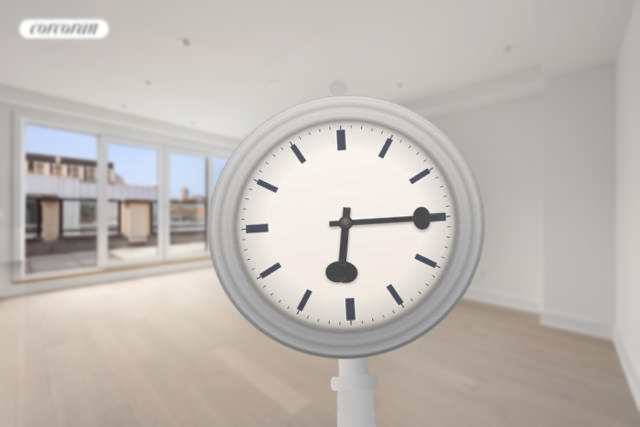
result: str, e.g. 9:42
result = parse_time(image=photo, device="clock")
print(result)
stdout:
6:15
